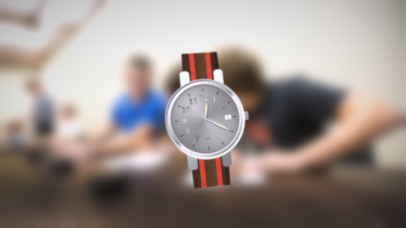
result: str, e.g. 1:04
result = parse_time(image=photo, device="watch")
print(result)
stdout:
12:20
